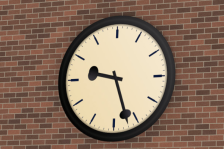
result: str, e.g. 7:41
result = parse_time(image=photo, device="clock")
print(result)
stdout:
9:27
